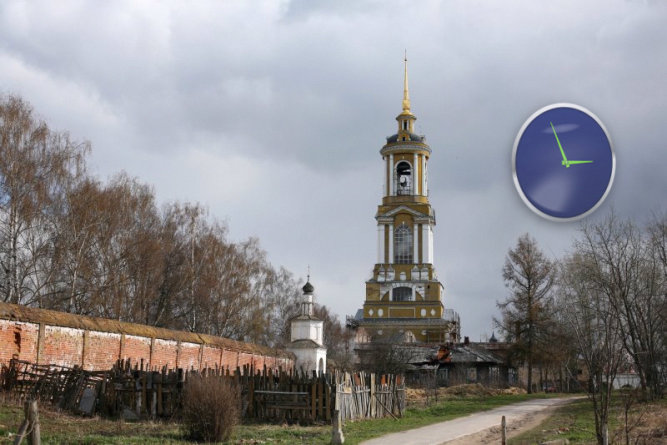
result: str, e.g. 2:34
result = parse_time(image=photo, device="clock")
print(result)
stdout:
2:56
